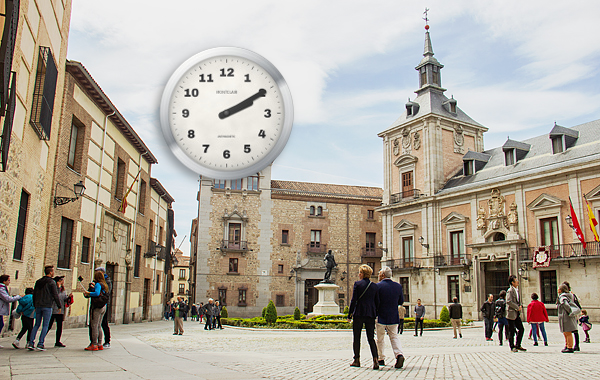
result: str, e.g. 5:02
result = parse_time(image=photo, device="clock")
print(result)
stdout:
2:10
